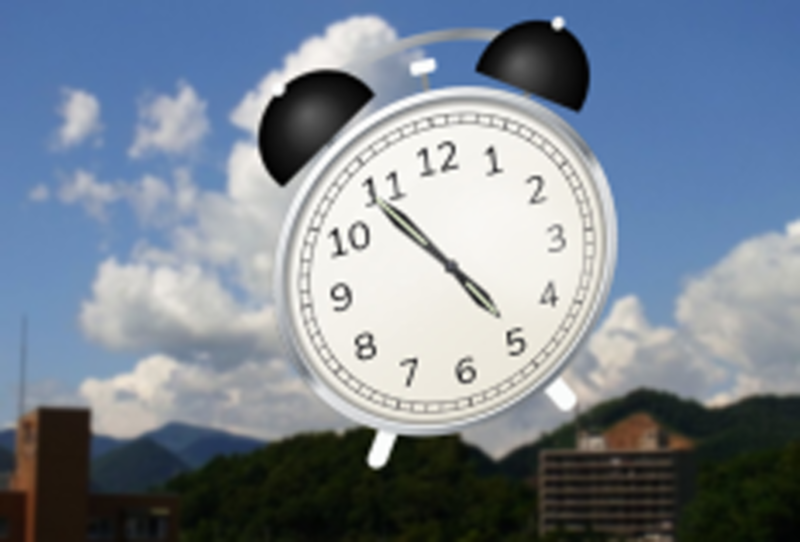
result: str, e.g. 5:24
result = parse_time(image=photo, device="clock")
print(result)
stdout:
4:54
